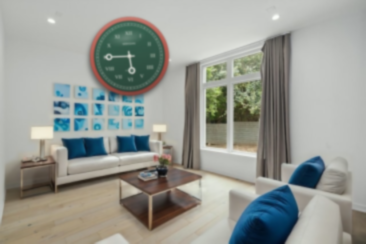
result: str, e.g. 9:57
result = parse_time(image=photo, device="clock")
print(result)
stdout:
5:45
